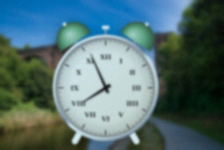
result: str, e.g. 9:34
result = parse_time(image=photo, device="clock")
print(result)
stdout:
7:56
